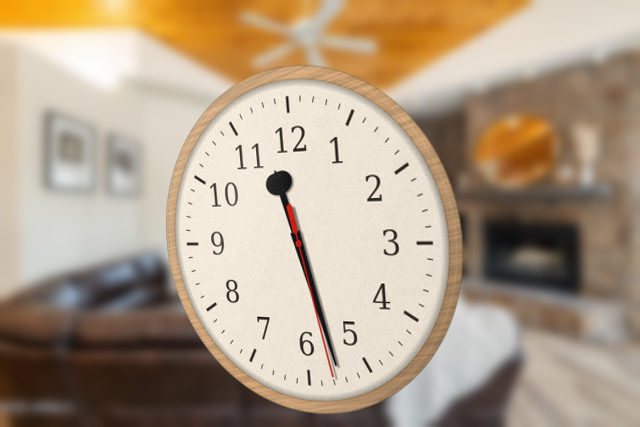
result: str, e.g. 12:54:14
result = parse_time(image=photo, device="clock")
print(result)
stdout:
11:27:28
